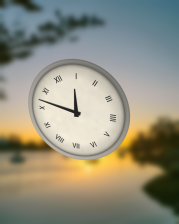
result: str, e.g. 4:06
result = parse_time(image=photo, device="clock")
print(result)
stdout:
12:52
